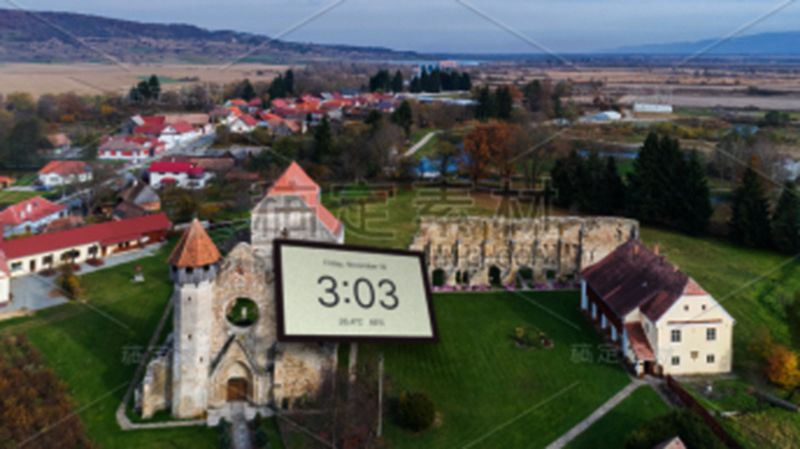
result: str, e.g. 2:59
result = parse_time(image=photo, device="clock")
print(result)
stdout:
3:03
